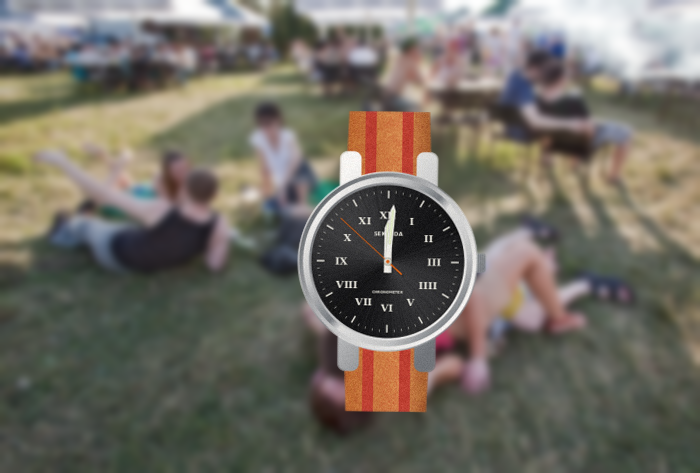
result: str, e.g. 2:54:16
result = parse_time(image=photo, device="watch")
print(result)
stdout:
12:00:52
